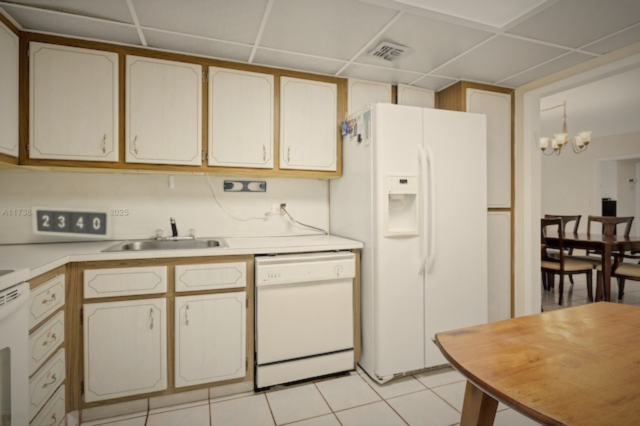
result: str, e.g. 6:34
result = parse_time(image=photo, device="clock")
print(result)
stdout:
23:40
